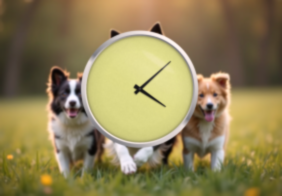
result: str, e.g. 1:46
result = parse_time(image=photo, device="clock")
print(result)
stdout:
4:08
